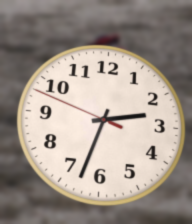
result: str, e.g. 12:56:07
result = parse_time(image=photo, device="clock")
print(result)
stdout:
2:32:48
